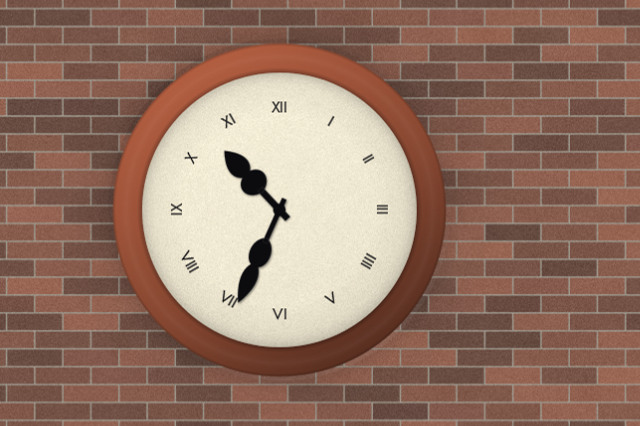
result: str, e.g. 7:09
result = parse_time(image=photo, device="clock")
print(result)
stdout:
10:34
